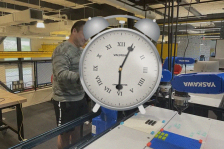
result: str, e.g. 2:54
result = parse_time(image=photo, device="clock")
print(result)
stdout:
6:04
